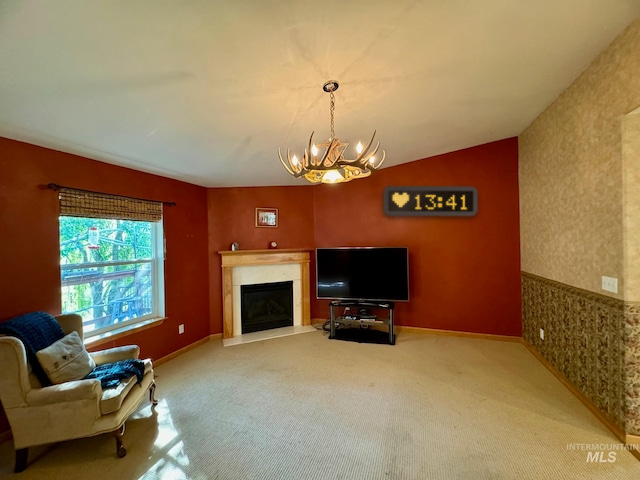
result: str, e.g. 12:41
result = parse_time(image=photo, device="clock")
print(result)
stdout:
13:41
